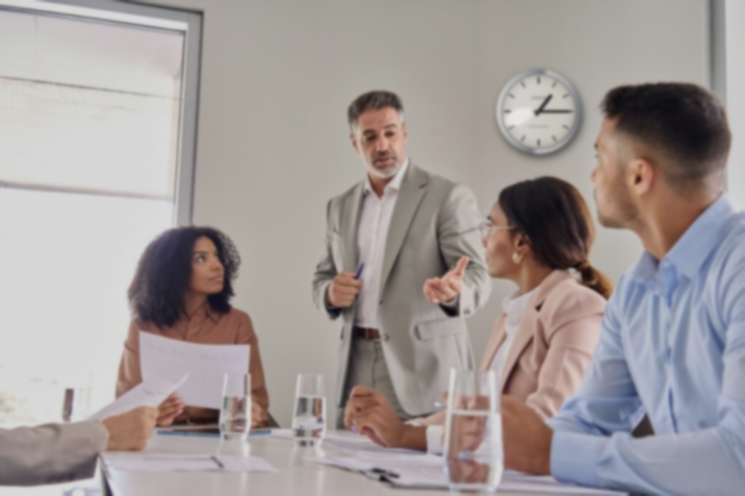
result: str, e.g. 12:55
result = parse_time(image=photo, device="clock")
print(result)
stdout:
1:15
